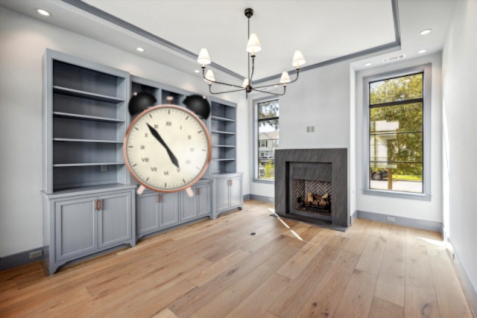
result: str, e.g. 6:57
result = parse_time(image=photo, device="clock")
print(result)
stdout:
4:53
